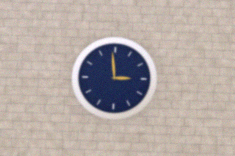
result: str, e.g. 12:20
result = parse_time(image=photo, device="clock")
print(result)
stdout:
2:59
